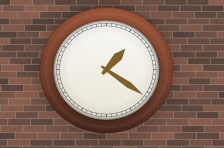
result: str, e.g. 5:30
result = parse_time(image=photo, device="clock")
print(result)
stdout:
1:21
